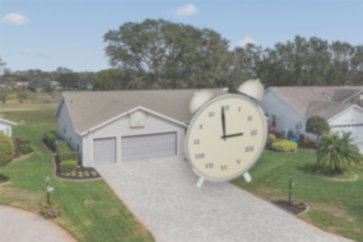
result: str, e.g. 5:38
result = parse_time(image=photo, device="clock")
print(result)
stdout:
2:59
